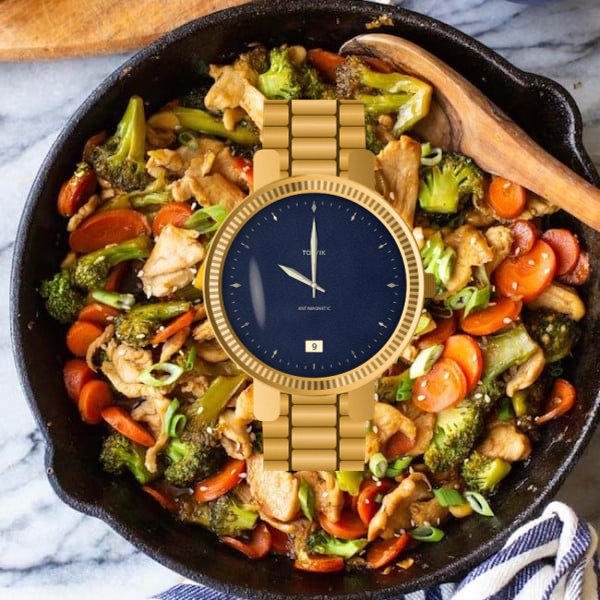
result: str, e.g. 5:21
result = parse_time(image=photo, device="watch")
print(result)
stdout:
10:00
